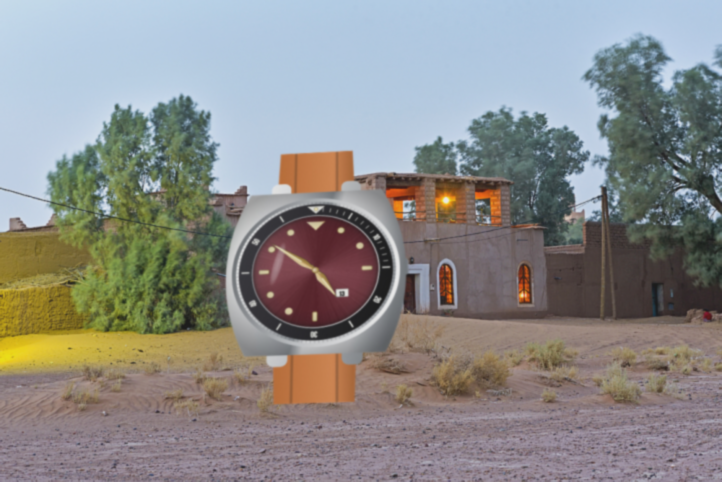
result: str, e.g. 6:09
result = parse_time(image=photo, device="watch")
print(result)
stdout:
4:51
